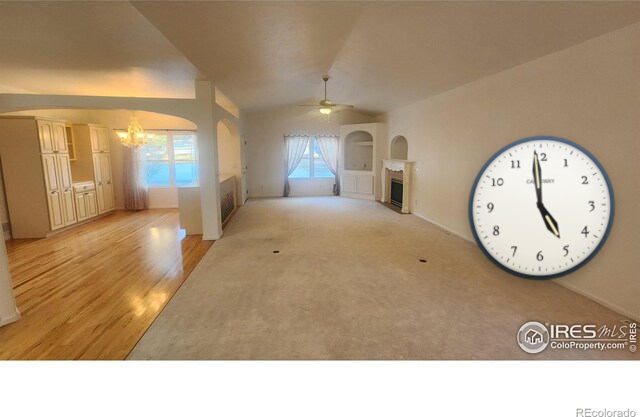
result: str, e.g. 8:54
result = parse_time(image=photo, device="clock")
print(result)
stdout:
4:59
